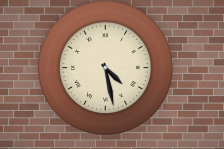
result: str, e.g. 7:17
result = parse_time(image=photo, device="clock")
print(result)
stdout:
4:28
